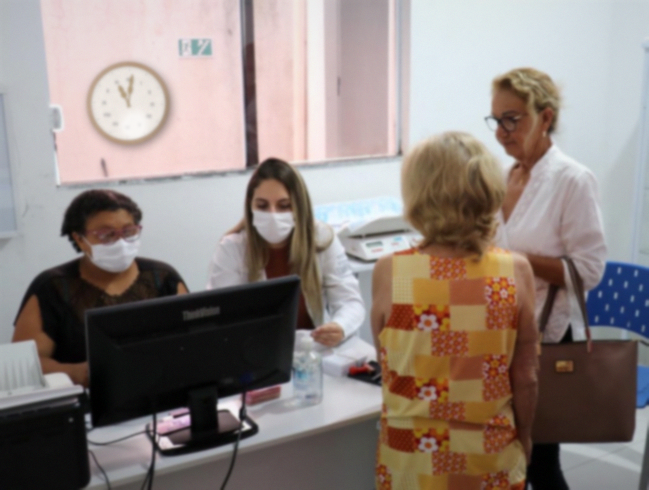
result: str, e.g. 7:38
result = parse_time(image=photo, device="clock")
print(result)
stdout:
11:01
